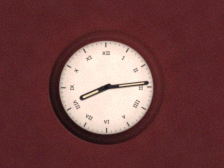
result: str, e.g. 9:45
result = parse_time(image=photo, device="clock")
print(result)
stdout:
8:14
